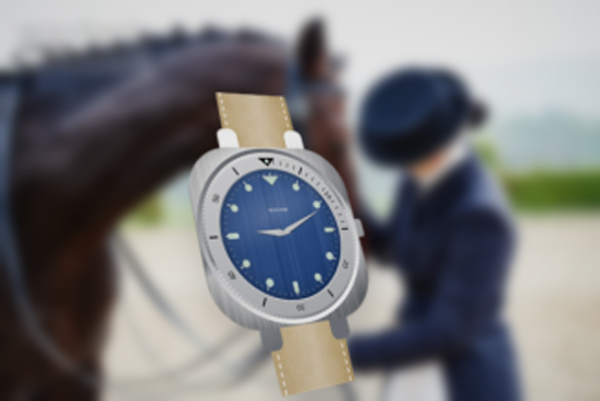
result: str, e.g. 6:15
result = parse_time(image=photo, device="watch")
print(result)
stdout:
9:11
